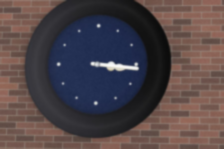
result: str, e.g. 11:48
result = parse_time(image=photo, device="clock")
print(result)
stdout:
3:16
